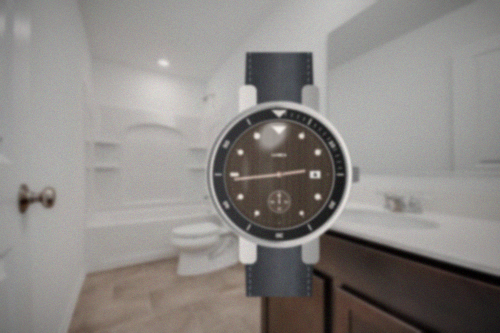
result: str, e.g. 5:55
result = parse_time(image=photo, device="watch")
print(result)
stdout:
2:44
